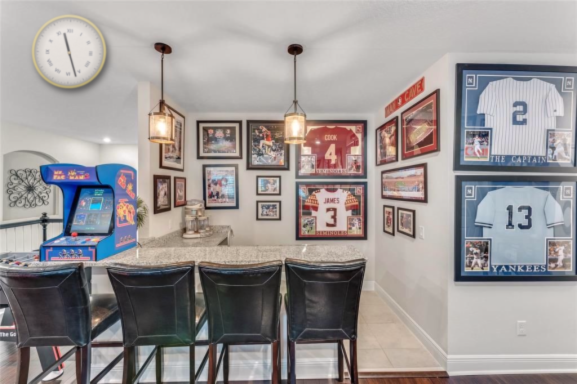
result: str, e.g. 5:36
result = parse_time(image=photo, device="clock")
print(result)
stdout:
11:27
